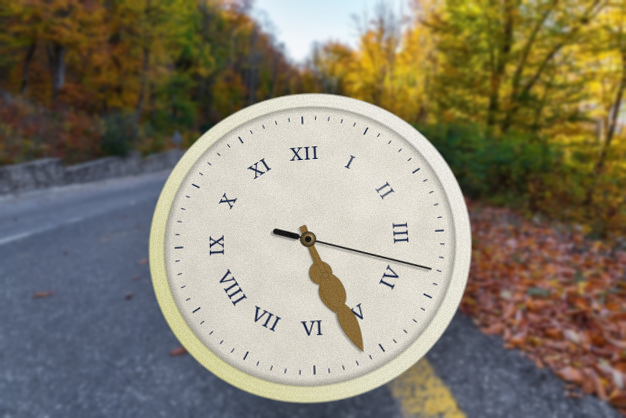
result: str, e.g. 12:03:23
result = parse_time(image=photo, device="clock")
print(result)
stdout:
5:26:18
